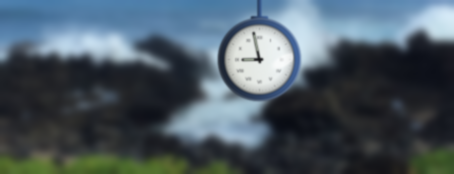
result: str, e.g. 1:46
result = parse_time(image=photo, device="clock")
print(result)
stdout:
8:58
